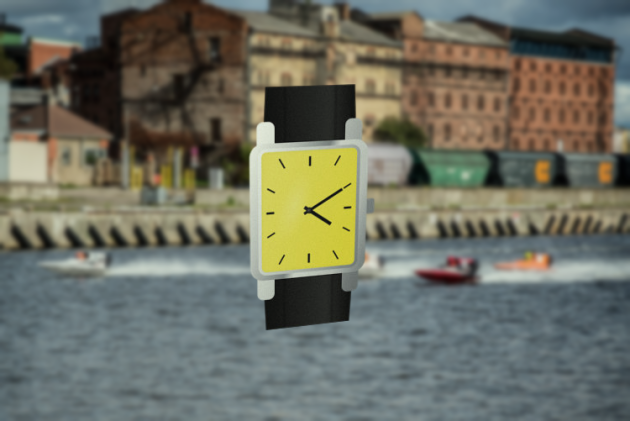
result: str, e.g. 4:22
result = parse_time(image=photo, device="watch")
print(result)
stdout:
4:10
